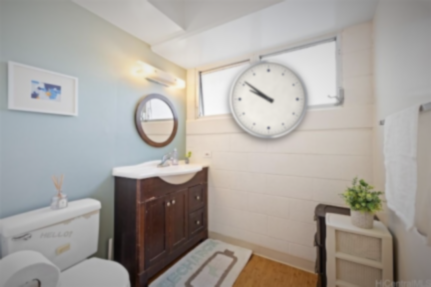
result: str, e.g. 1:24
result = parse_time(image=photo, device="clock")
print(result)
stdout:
9:51
